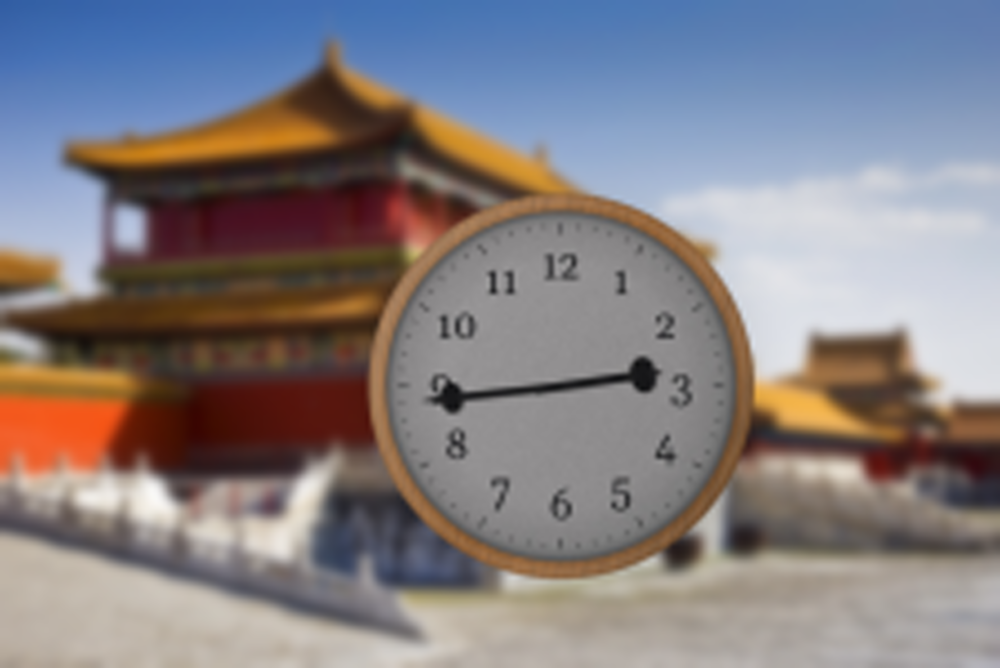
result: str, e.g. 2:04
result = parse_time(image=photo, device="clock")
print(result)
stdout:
2:44
